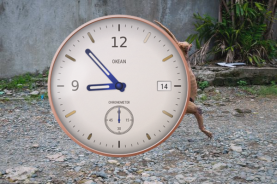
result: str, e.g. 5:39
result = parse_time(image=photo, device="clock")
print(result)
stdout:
8:53
